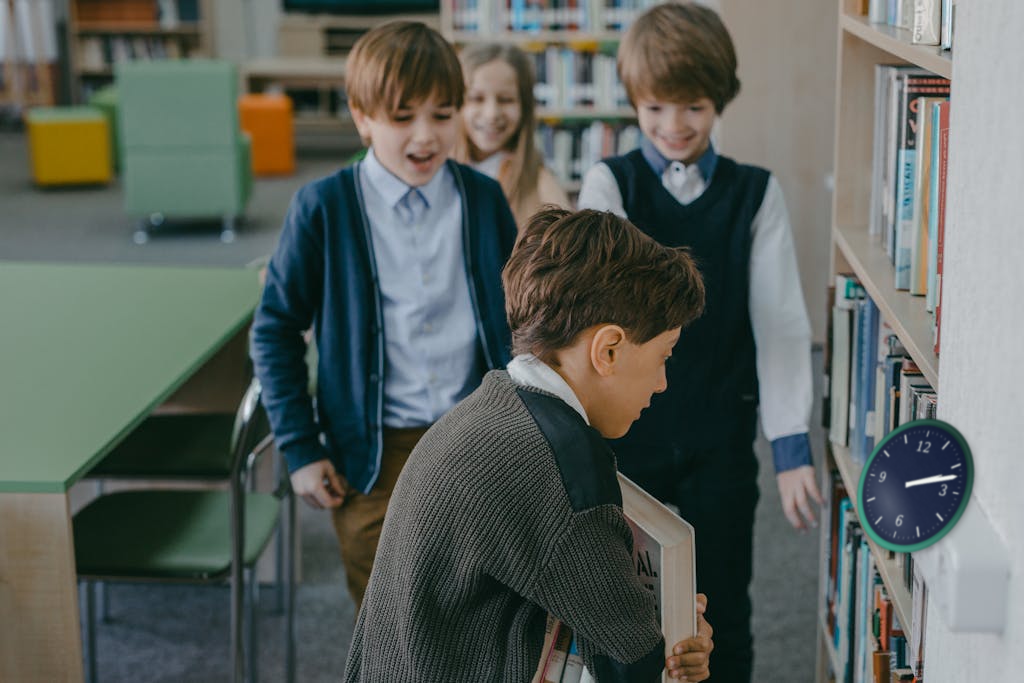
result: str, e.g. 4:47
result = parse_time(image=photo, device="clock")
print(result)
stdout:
2:12
